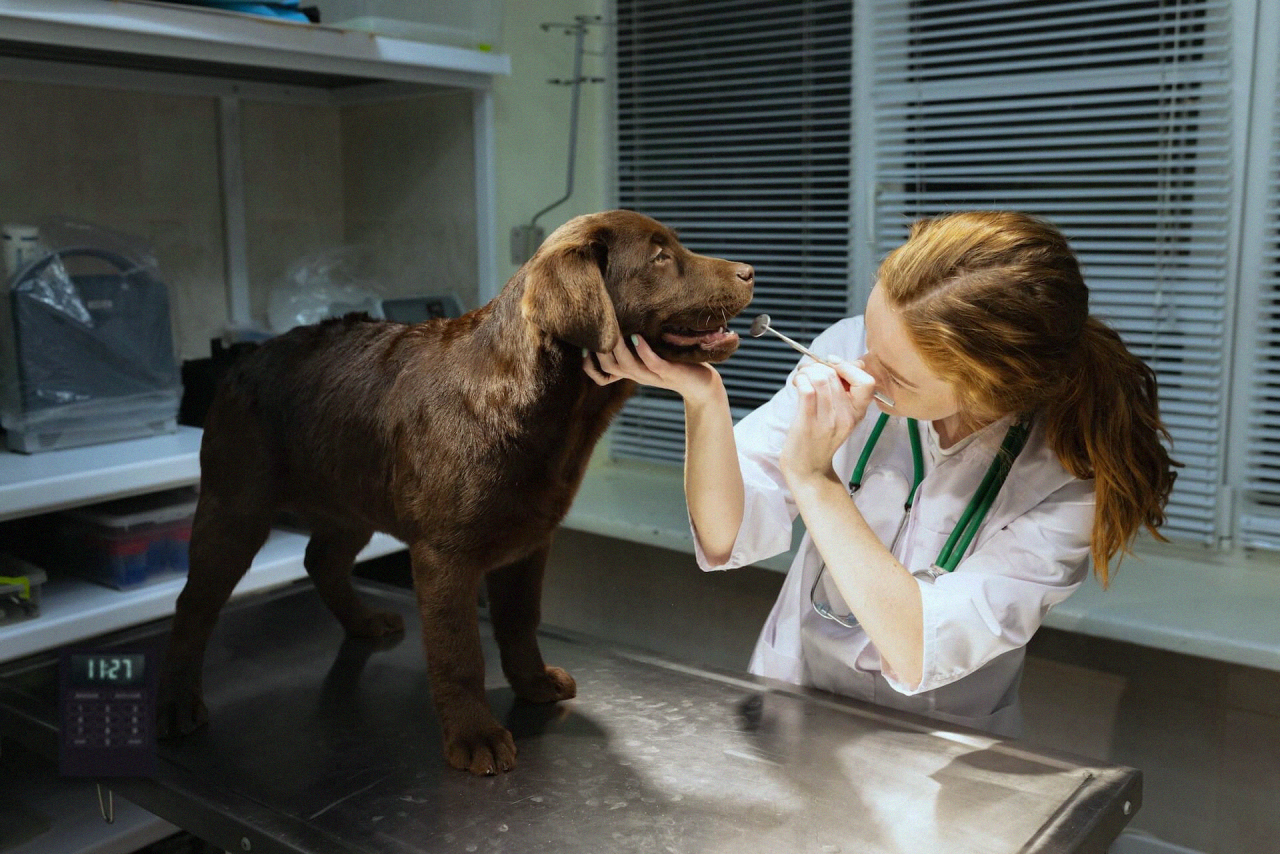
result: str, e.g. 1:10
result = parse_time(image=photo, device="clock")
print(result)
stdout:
11:27
